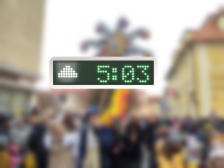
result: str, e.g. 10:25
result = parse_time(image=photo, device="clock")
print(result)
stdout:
5:03
